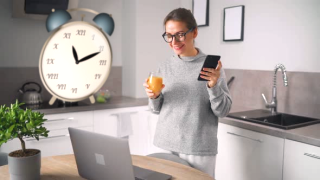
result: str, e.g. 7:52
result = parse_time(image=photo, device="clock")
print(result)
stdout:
11:11
